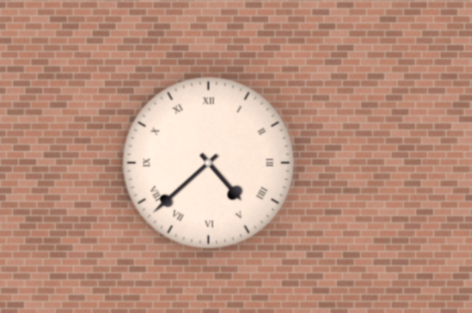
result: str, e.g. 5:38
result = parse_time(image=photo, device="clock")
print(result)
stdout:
4:38
